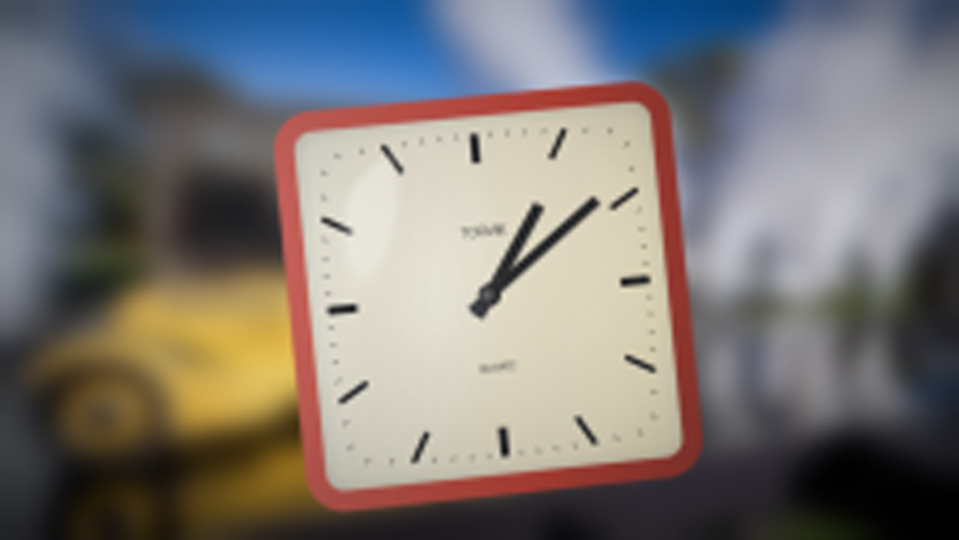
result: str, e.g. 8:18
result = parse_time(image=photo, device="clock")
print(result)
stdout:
1:09
